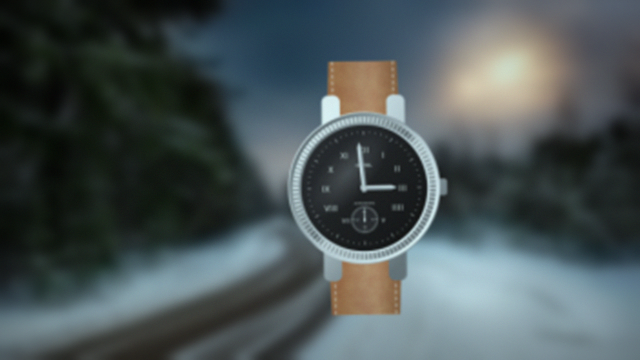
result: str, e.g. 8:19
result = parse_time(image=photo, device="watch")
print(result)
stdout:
2:59
